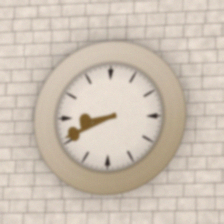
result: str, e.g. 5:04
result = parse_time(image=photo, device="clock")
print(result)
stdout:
8:41
